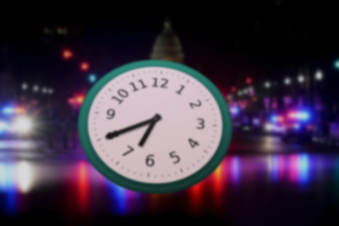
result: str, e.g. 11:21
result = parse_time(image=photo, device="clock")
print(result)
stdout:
6:40
